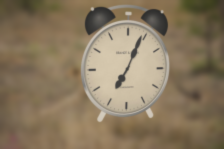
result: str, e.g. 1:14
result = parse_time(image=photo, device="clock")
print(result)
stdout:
7:04
